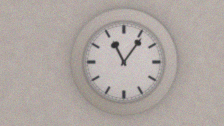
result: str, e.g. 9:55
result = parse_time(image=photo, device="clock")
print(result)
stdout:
11:06
